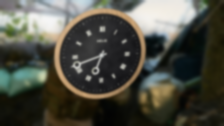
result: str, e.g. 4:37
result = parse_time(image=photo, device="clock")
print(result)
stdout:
6:42
